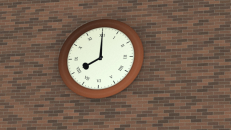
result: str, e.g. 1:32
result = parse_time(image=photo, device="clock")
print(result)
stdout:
8:00
